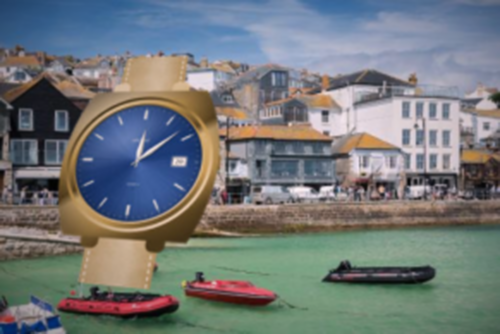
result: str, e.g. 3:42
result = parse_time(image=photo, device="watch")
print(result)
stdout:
12:08
